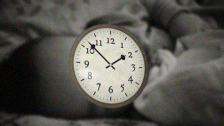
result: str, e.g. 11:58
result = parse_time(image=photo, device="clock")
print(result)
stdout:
1:52
